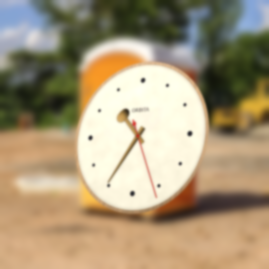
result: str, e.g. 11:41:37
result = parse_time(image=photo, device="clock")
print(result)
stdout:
10:35:26
